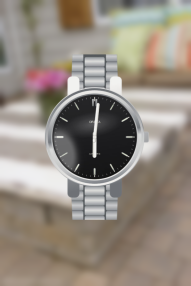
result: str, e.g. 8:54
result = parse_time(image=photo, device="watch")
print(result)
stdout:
6:01
